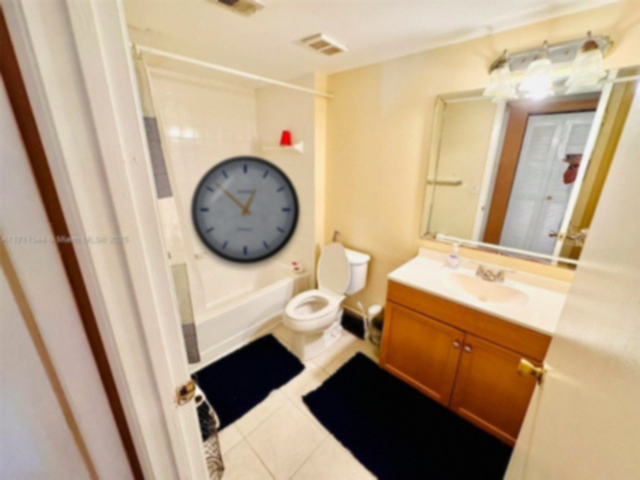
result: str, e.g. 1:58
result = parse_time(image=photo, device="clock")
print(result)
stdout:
12:52
